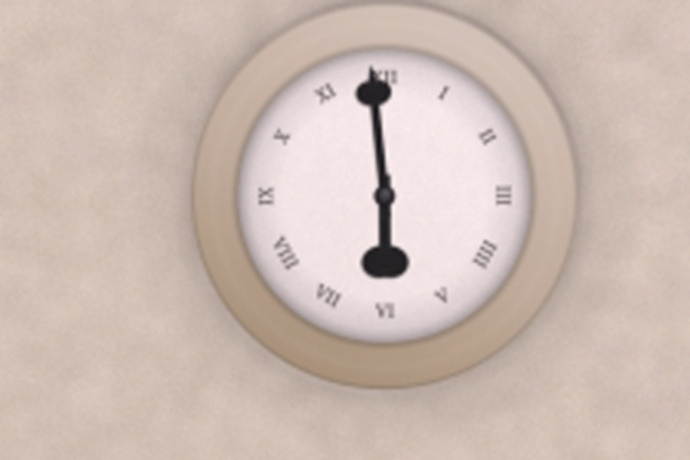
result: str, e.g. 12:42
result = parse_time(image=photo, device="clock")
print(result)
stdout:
5:59
